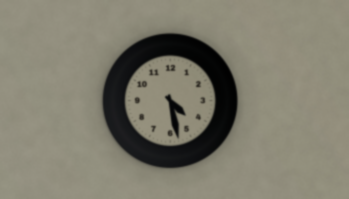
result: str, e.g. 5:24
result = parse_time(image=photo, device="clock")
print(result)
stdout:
4:28
